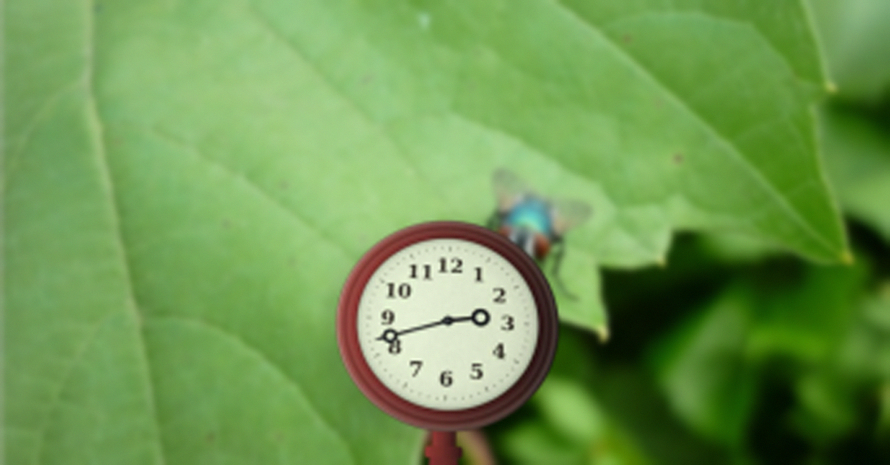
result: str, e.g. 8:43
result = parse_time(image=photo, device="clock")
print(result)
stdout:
2:42
